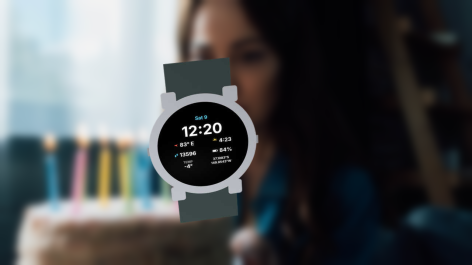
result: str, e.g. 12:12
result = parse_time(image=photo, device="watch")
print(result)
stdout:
12:20
